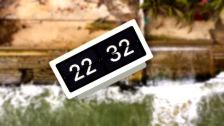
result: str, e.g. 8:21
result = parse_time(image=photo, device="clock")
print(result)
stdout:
22:32
